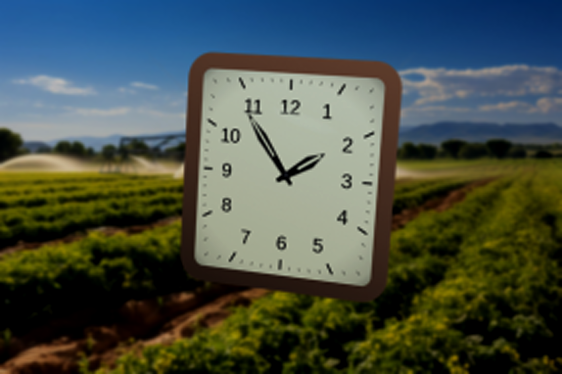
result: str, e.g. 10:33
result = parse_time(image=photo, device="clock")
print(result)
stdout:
1:54
